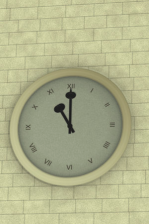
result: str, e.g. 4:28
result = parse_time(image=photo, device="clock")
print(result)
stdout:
11:00
